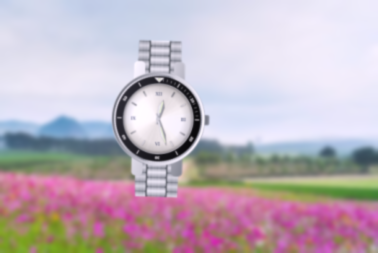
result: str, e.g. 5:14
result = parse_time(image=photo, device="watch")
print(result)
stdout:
12:27
